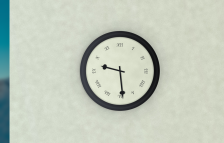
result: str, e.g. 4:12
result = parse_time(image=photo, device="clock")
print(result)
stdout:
9:29
